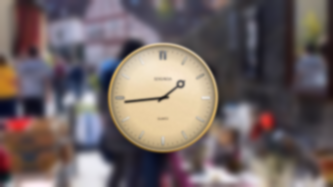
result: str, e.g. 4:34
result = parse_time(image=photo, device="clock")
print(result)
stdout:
1:44
